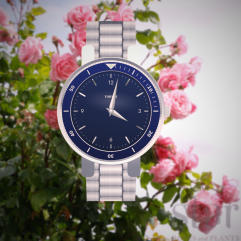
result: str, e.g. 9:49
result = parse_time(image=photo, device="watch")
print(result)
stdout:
4:02
